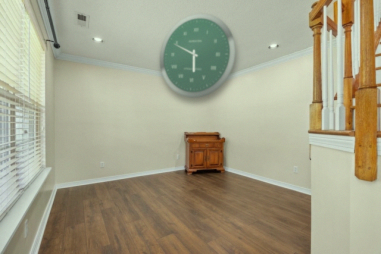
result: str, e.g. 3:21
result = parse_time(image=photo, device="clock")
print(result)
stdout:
5:49
